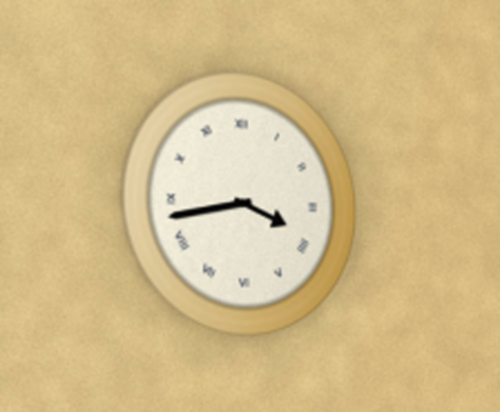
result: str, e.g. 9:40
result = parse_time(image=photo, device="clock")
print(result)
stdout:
3:43
